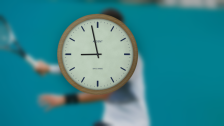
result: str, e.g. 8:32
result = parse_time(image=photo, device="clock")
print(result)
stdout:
8:58
